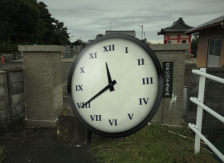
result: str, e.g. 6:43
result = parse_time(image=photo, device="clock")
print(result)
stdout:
11:40
